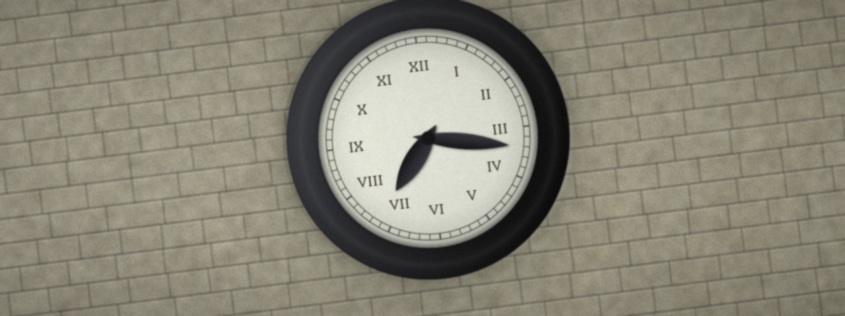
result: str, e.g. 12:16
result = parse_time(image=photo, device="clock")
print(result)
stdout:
7:17
